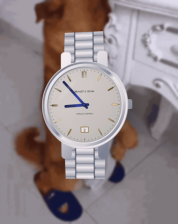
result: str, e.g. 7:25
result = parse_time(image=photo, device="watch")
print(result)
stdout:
8:53
